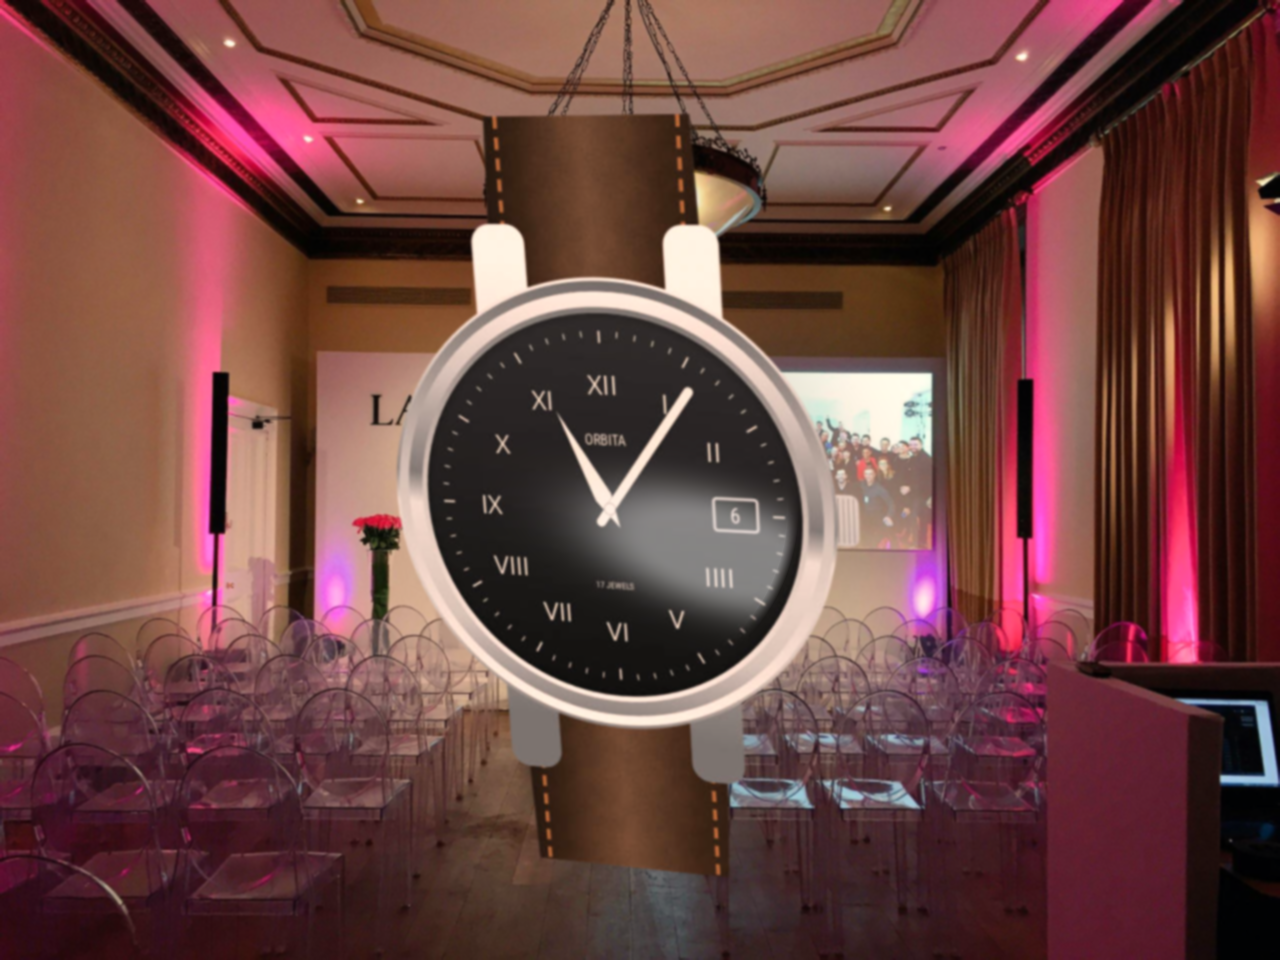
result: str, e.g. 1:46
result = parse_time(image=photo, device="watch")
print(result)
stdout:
11:06
